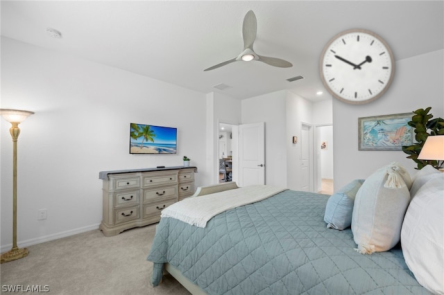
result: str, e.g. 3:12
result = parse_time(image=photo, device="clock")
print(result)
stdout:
1:49
